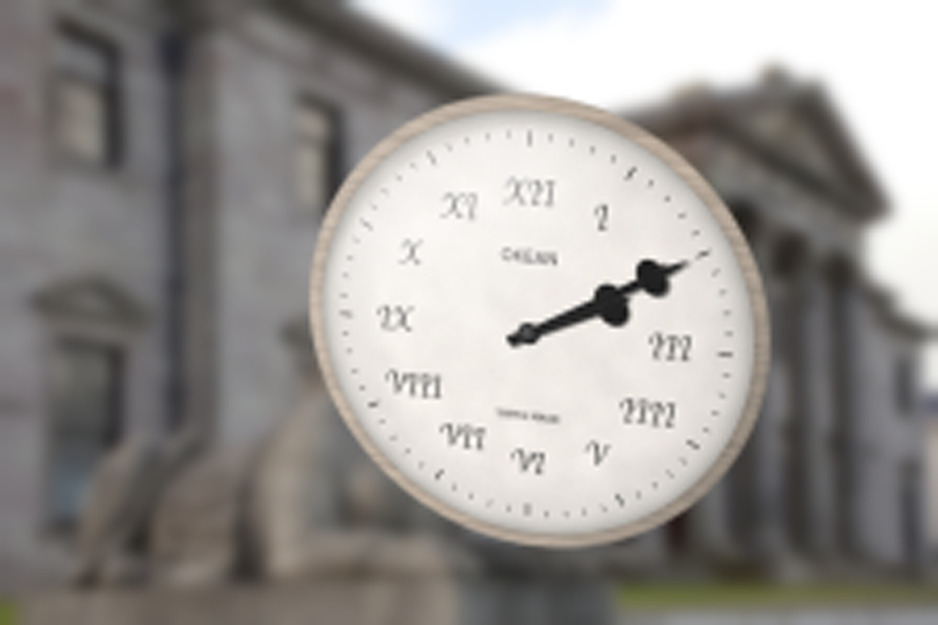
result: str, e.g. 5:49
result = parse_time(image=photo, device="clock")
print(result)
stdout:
2:10
